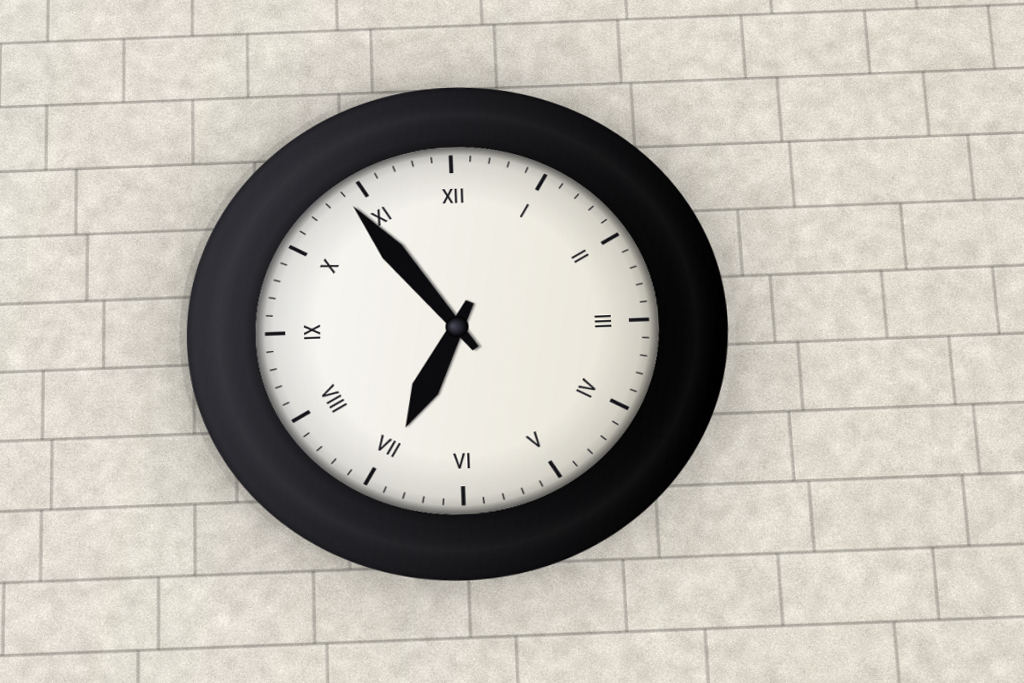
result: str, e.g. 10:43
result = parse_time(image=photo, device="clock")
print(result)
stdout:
6:54
